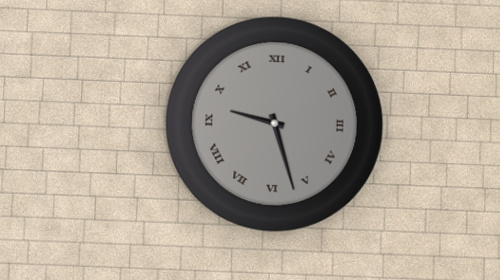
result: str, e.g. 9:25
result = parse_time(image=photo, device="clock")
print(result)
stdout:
9:27
